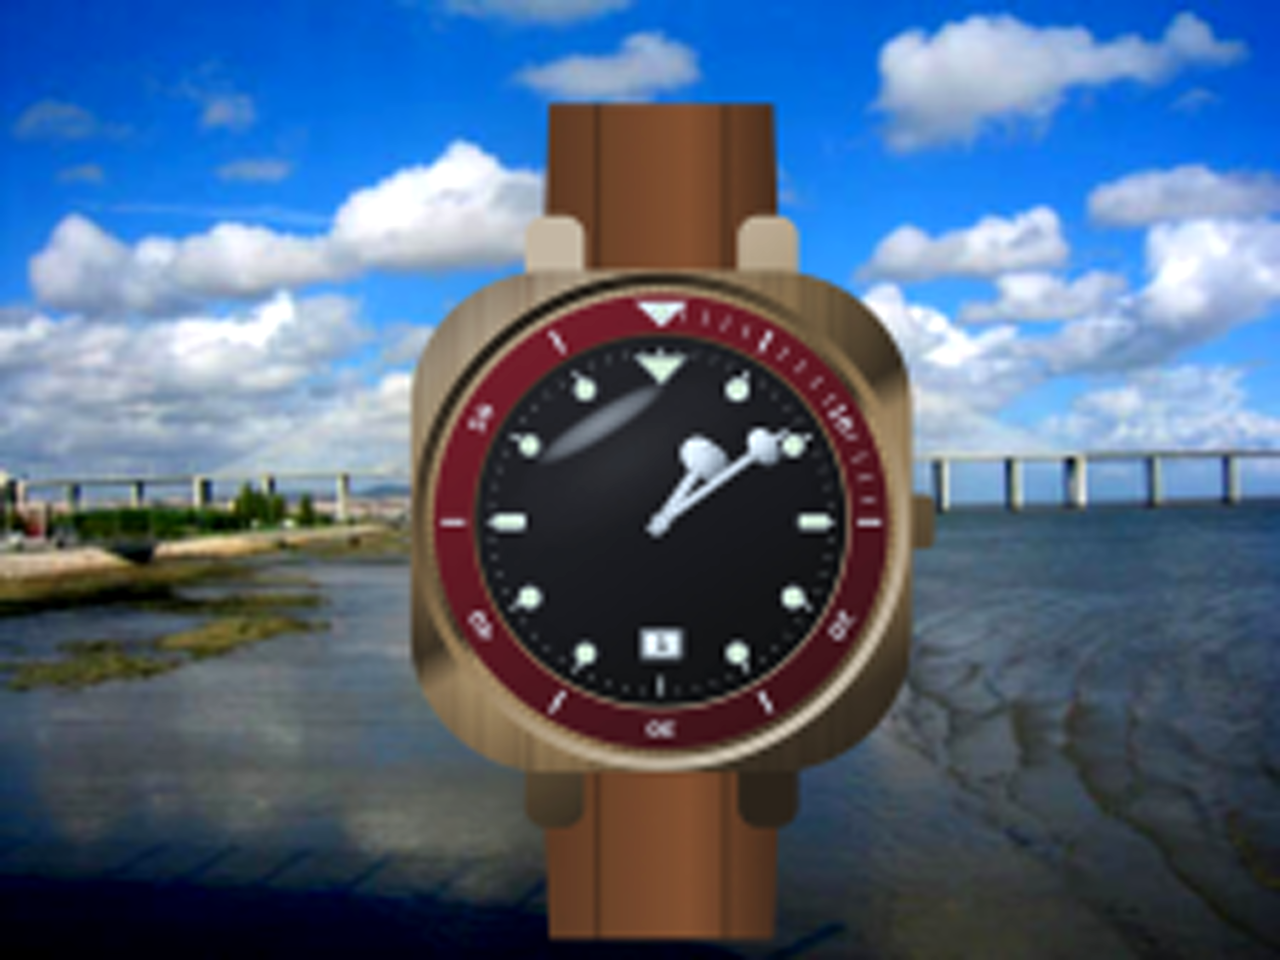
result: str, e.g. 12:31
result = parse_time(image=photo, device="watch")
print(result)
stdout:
1:09
